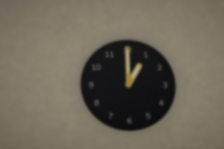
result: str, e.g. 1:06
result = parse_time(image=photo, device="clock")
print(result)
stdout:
1:00
